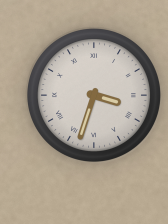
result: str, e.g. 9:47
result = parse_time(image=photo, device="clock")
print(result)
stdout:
3:33
